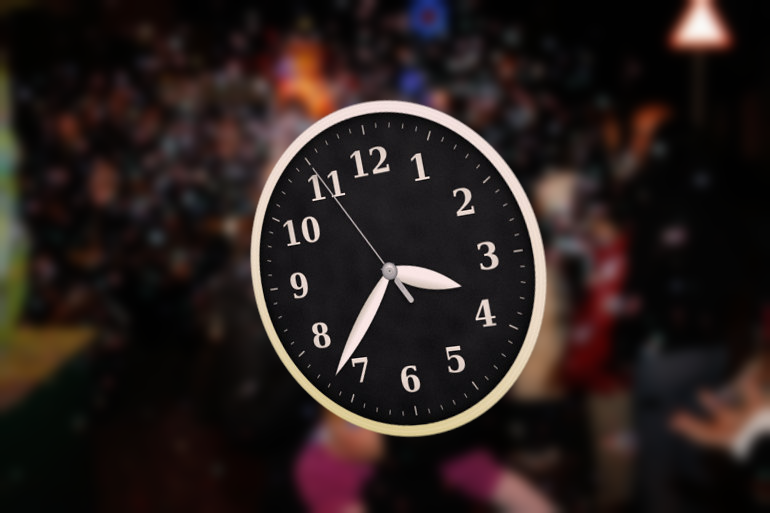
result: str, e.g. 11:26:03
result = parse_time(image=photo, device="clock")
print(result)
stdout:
3:36:55
